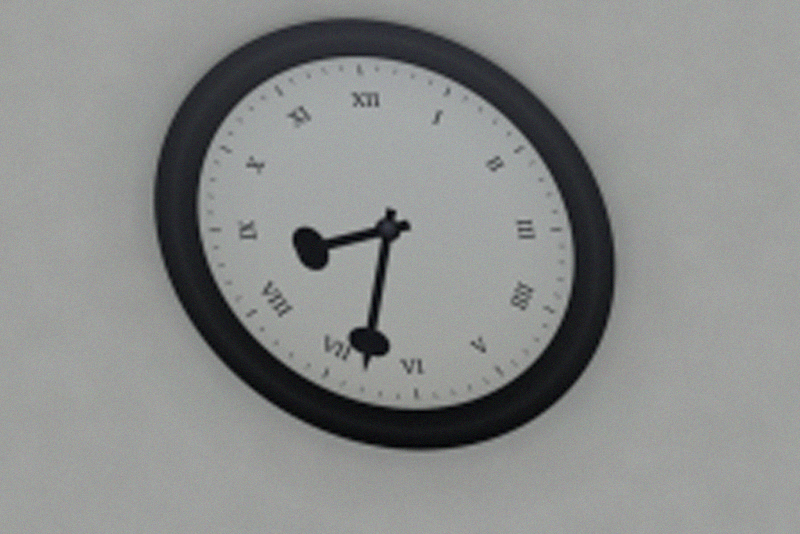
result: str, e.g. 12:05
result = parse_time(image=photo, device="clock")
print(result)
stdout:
8:33
